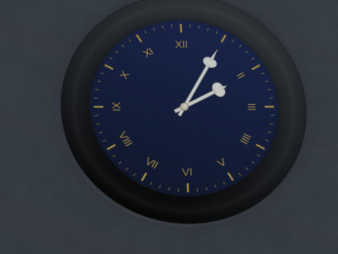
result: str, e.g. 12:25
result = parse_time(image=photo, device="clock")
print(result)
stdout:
2:05
